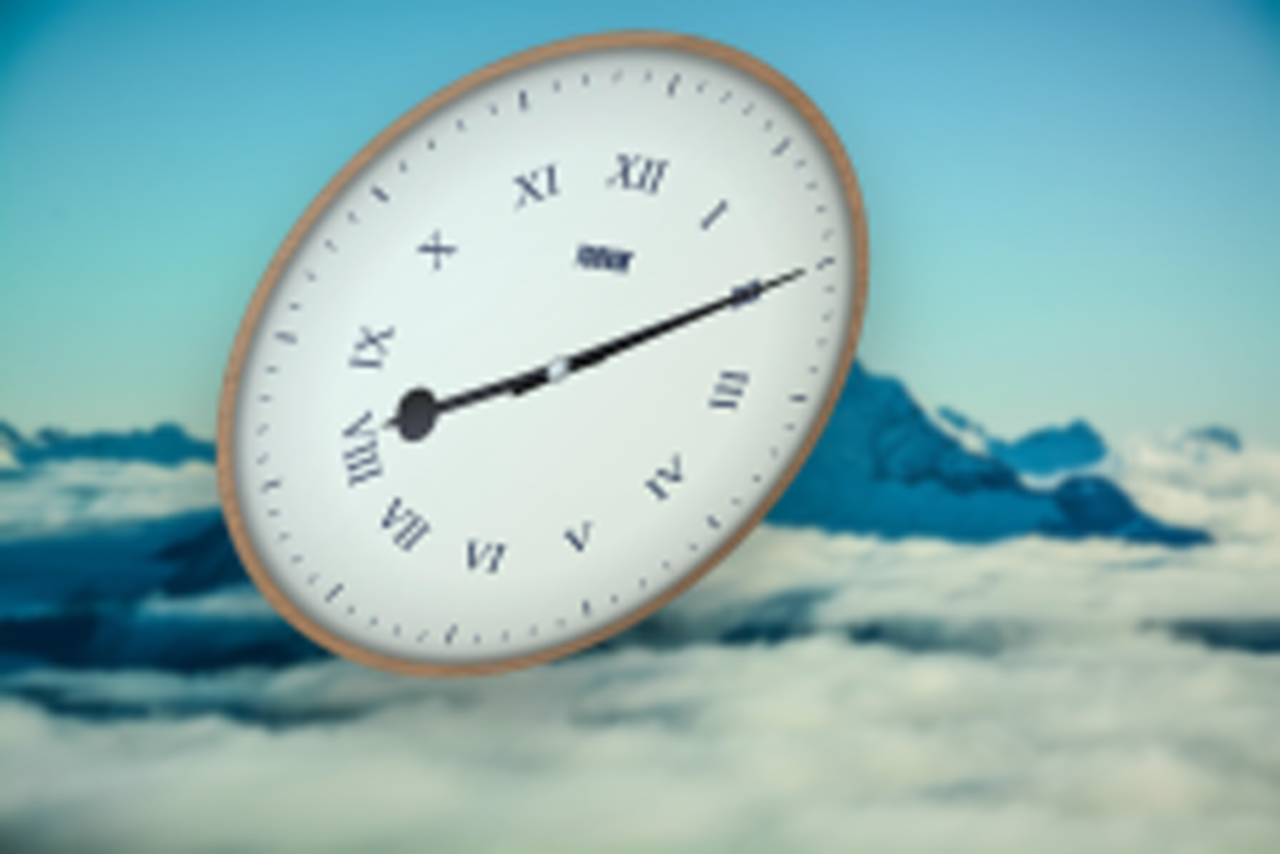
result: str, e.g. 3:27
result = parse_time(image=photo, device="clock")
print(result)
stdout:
8:10
